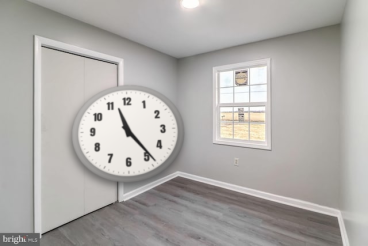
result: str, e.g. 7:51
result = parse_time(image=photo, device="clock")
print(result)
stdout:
11:24
